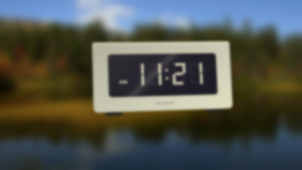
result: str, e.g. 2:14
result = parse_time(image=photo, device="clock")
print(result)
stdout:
11:21
